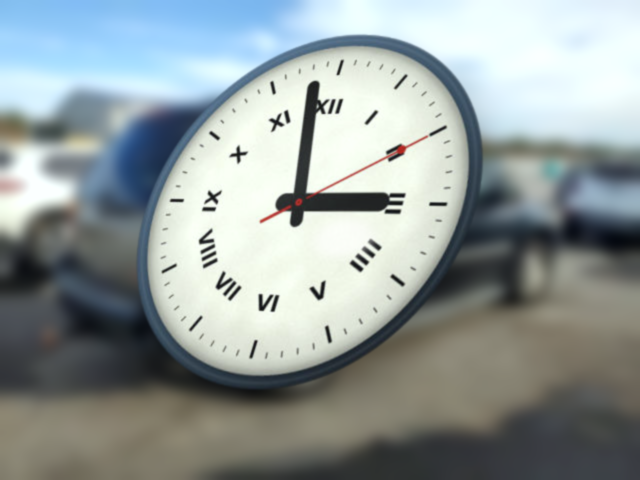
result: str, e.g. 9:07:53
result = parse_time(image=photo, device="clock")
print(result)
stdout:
2:58:10
